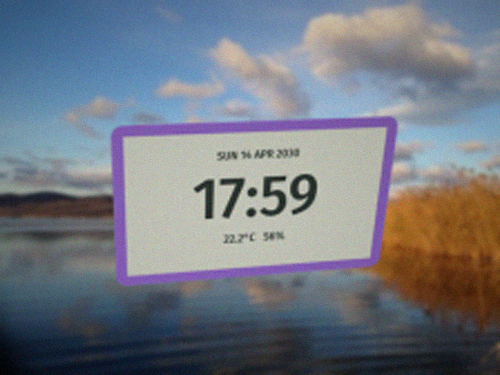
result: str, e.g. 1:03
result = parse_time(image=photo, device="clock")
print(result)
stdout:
17:59
